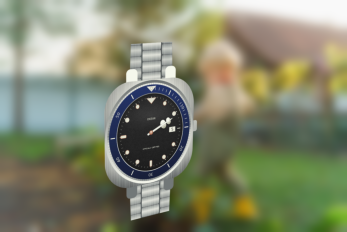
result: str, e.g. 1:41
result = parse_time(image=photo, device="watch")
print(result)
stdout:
2:11
